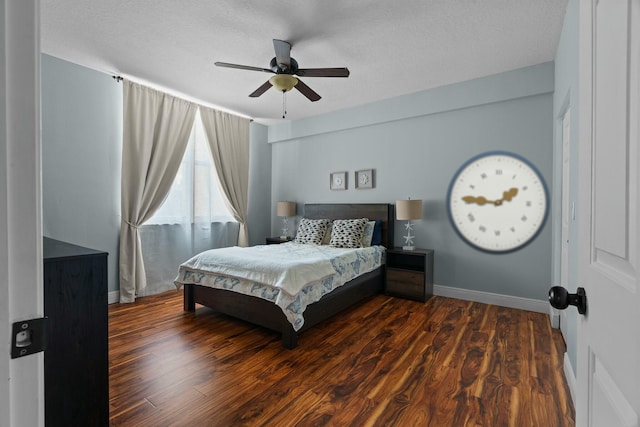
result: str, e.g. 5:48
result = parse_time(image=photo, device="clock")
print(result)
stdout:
1:46
